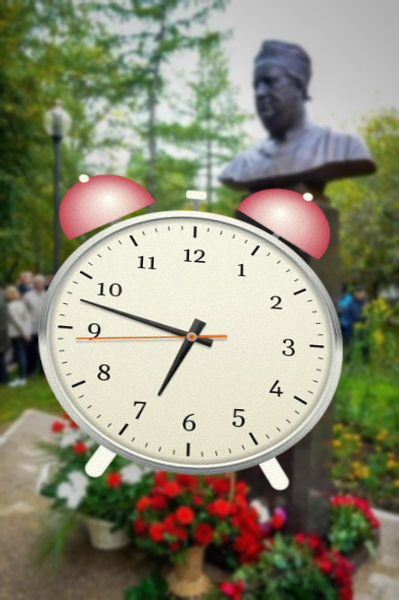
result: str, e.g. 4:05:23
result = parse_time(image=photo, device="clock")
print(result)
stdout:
6:47:44
